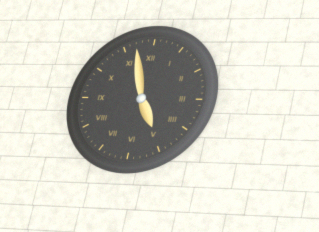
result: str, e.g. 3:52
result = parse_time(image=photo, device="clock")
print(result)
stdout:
4:57
